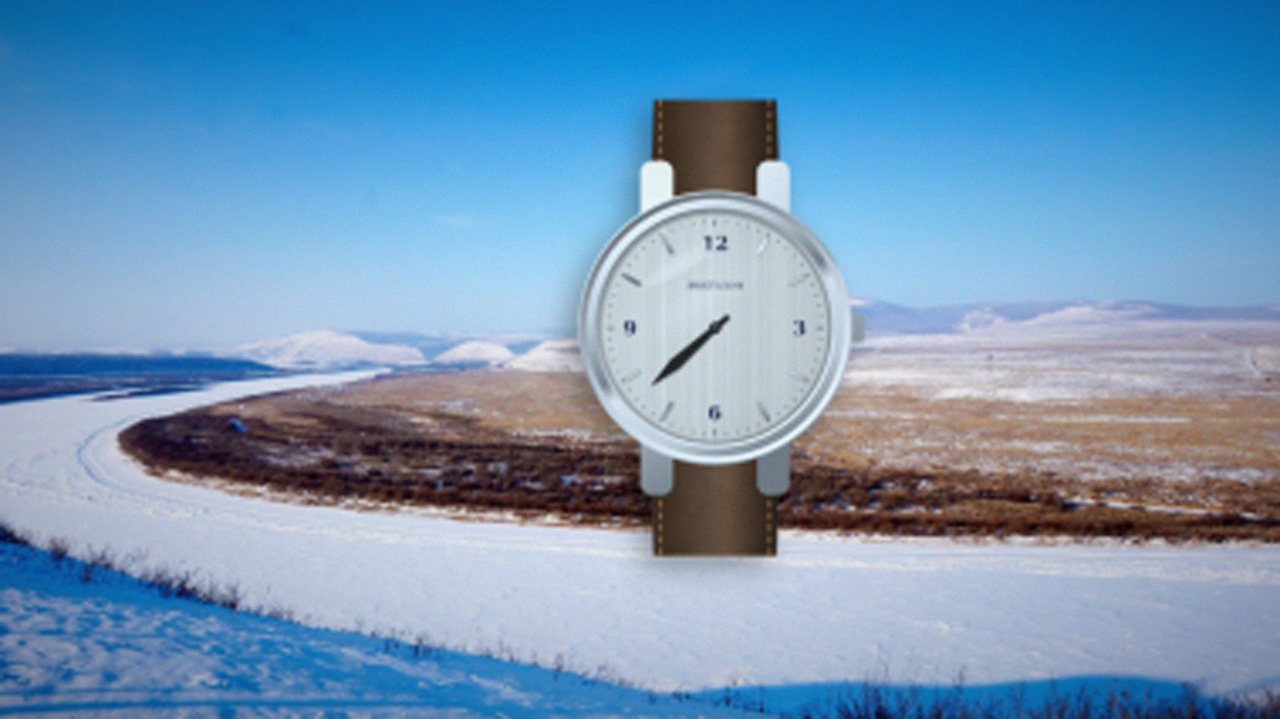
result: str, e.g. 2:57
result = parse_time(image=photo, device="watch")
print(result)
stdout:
7:38
